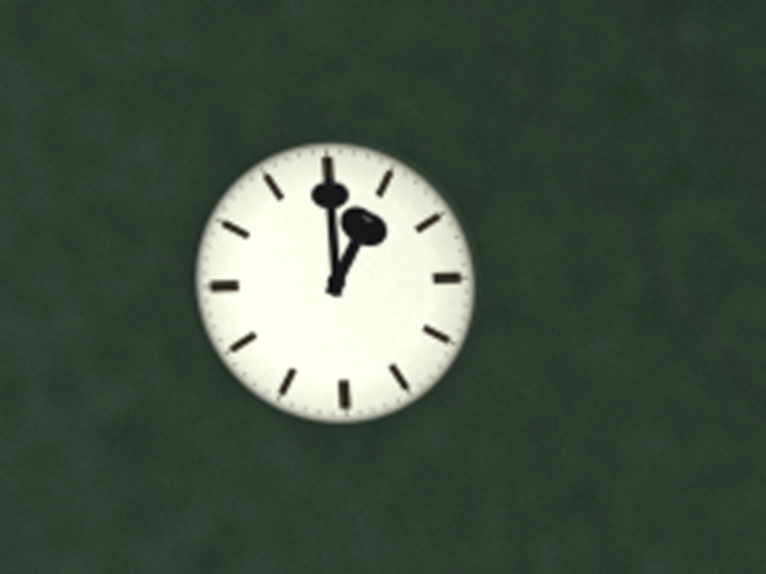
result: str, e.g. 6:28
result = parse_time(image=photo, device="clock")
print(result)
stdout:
1:00
